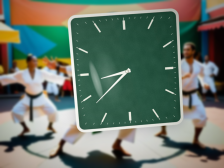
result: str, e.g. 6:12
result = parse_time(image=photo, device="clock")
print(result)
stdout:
8:38
